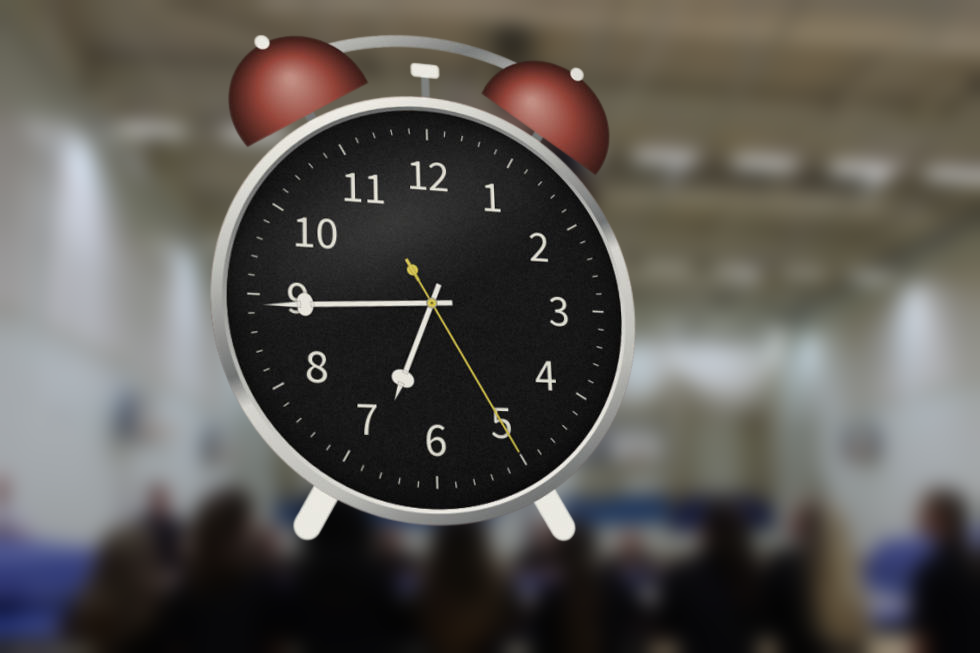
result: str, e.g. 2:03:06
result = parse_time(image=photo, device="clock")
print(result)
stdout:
6:44:25
